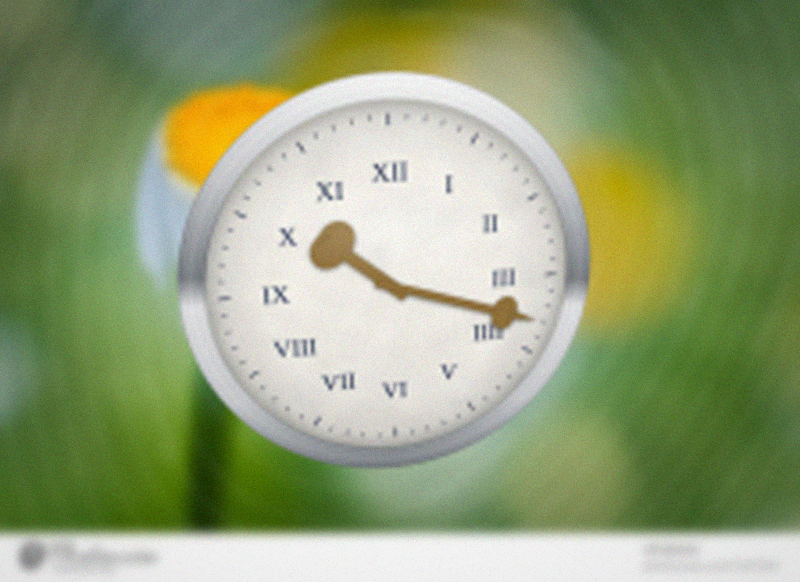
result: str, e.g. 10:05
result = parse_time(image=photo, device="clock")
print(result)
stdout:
10:18
